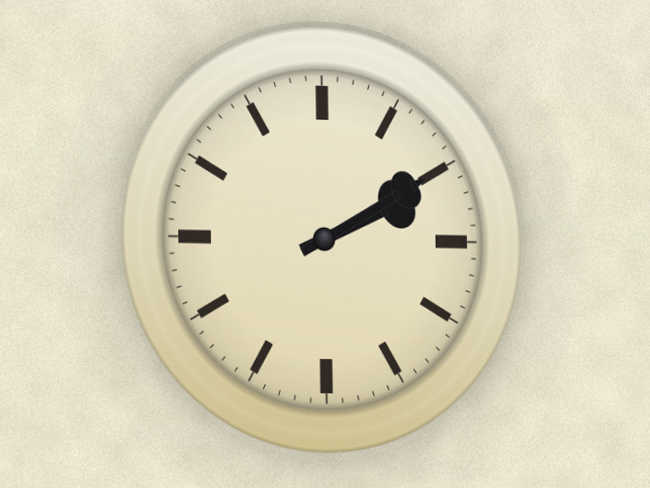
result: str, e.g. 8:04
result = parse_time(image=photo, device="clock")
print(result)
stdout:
2:10
